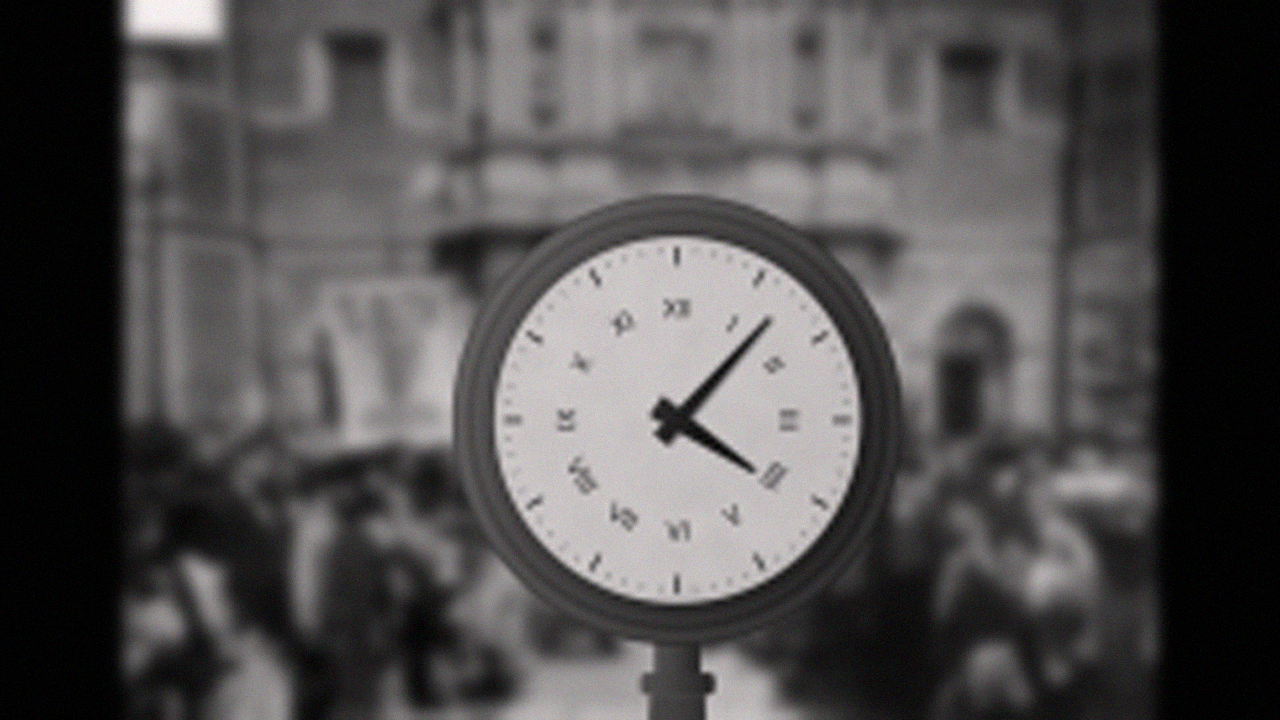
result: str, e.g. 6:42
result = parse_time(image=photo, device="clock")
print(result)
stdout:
4:07
